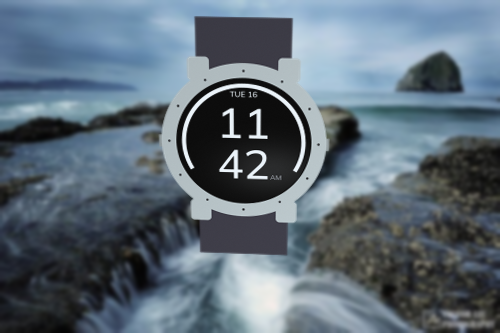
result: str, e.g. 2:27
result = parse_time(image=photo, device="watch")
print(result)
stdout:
11:42
